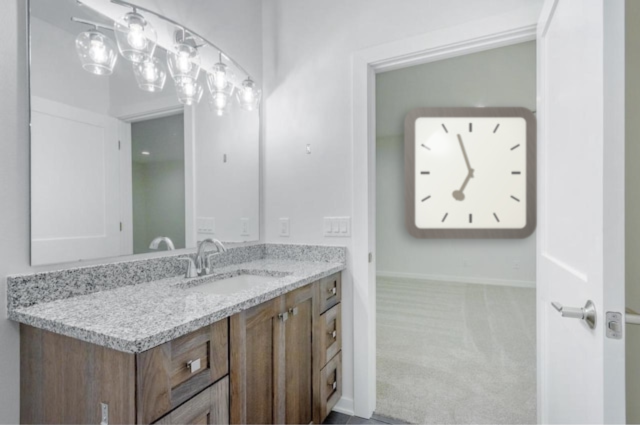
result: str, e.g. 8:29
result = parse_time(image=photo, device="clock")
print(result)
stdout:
6:57
